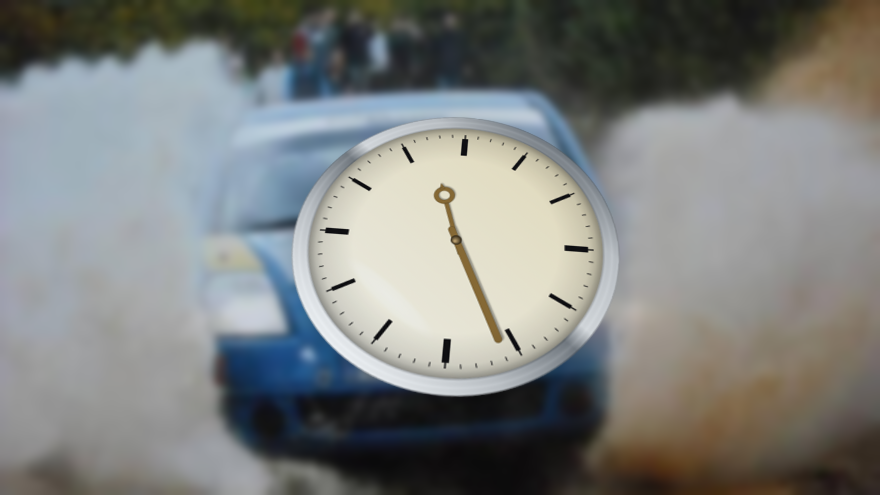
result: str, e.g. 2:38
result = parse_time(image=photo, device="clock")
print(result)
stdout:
11:26
